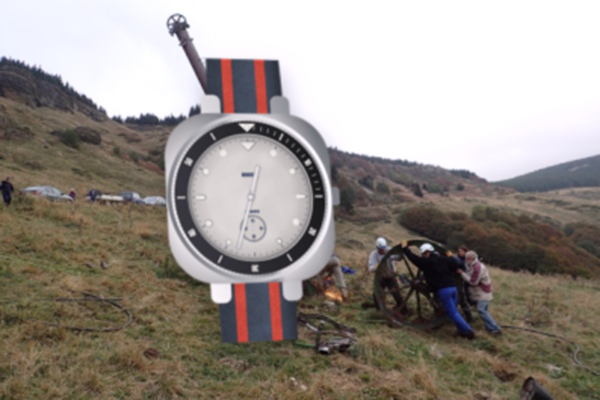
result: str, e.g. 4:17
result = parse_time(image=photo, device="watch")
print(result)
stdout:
12:33
